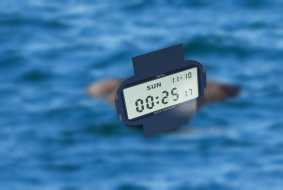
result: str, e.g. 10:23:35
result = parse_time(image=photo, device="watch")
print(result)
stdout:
0:25:17
